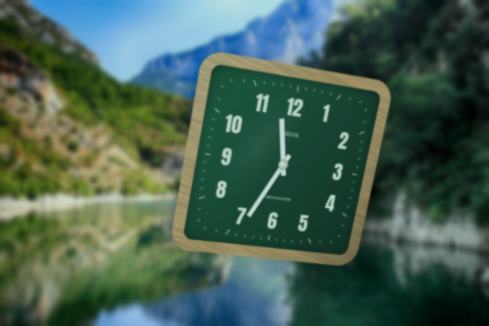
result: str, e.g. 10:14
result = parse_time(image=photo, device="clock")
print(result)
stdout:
11:34
